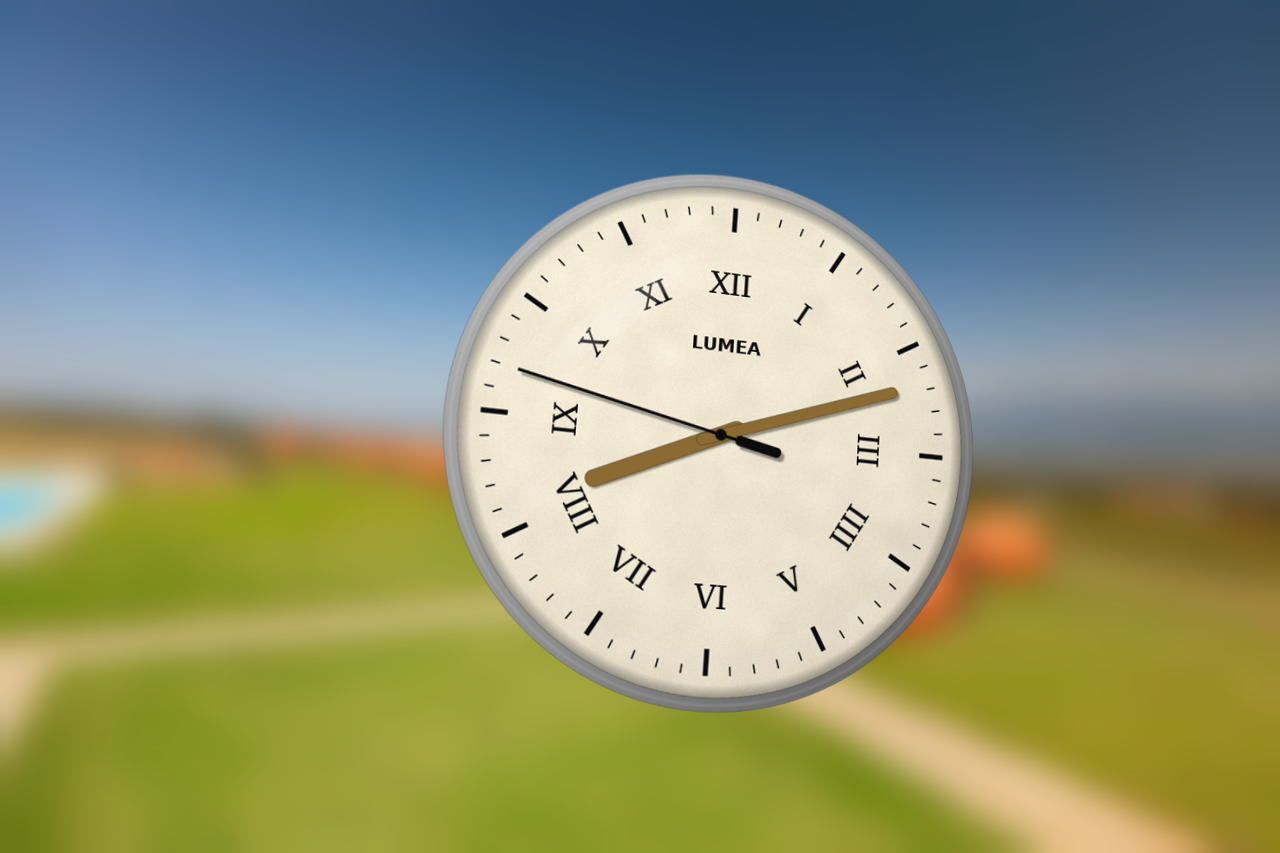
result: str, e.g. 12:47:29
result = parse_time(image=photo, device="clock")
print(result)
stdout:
8:11:47
